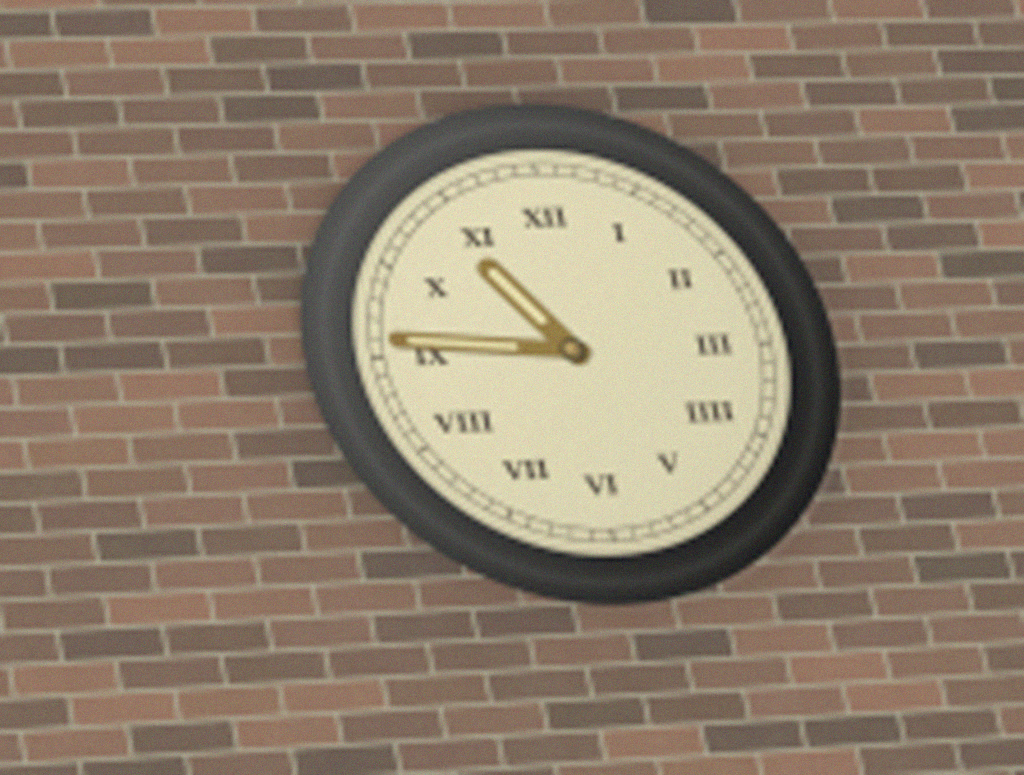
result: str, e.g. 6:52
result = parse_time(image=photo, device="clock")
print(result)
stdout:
10:46
